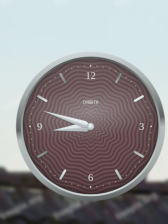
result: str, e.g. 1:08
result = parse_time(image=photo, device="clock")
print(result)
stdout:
8:48
